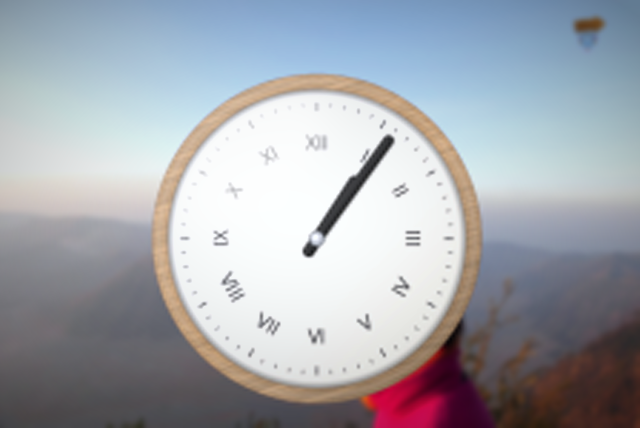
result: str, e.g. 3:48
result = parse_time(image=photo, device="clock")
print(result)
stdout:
1:06
